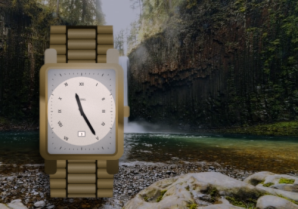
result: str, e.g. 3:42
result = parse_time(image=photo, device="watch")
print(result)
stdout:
11:25
